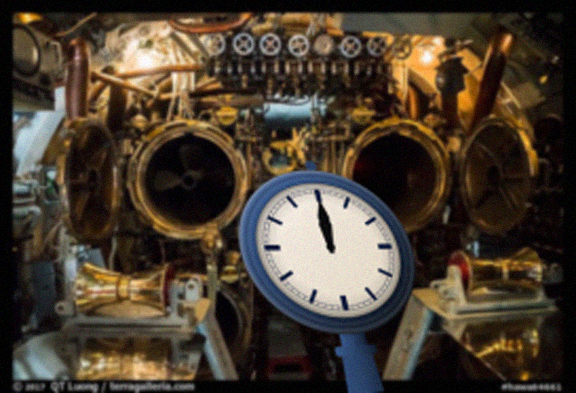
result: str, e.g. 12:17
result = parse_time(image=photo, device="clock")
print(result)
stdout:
12:00
